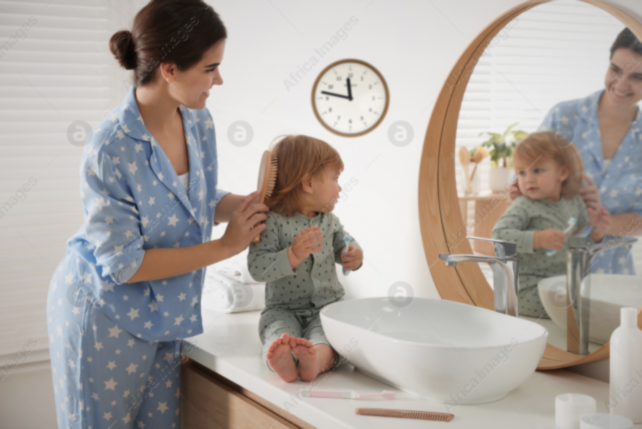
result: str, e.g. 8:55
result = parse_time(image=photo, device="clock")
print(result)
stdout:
11:47
